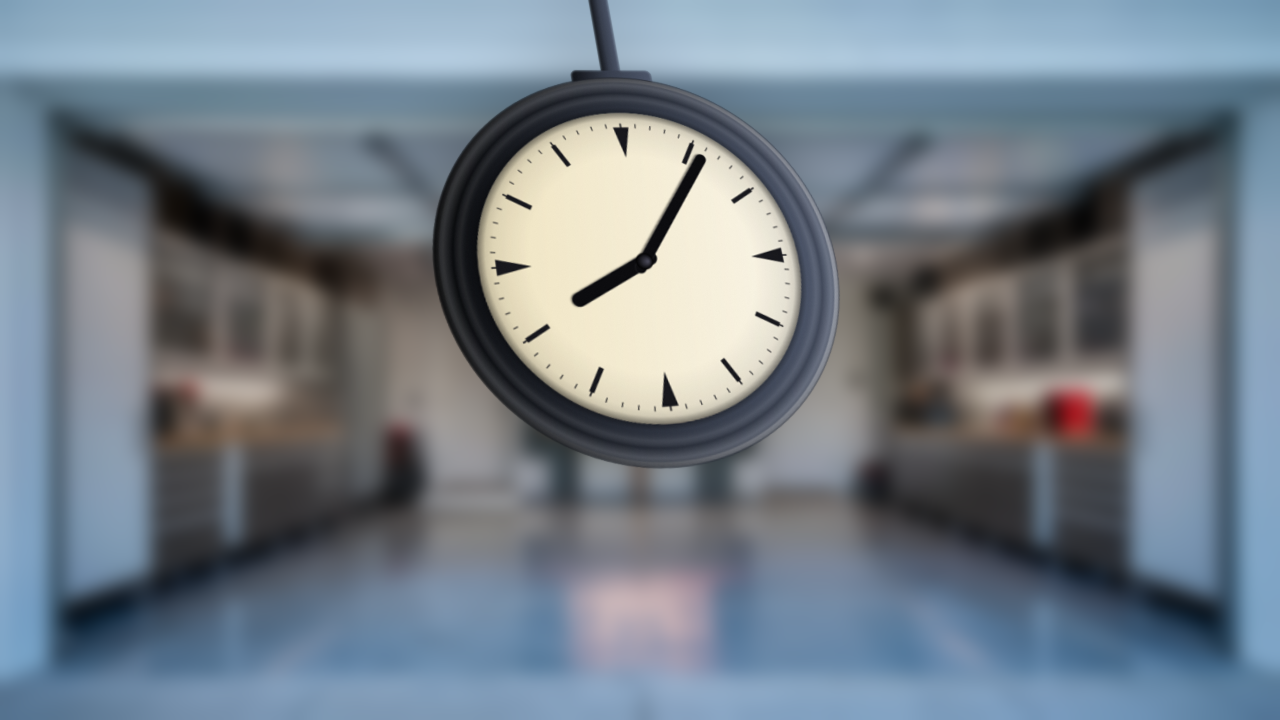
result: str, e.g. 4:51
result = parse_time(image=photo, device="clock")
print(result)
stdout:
8:06
